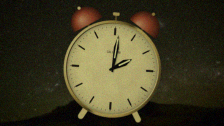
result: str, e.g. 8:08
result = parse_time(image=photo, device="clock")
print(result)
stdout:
2:01
